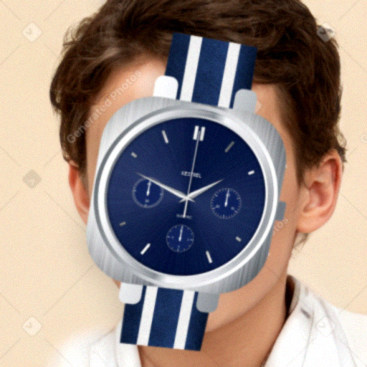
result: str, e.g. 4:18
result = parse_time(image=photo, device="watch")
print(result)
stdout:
1:48
